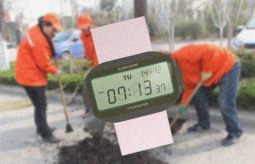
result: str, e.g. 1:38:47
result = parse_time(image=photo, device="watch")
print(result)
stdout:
7:13:37
